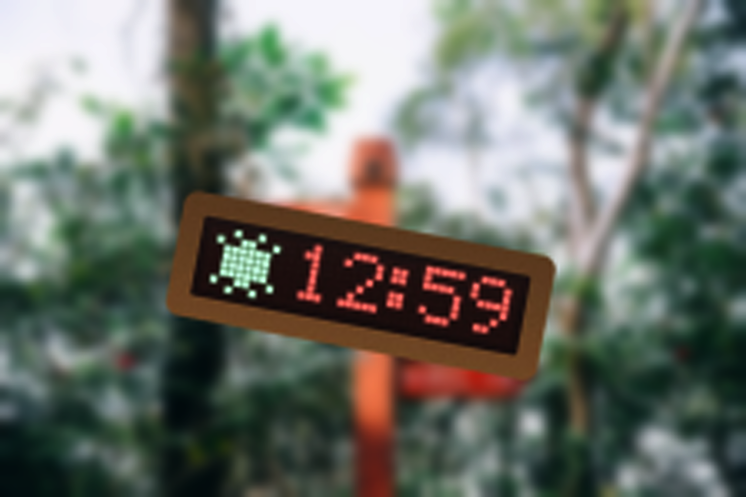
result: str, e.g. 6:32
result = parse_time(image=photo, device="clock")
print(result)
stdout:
12:59
